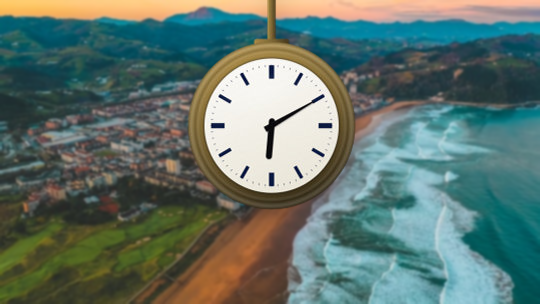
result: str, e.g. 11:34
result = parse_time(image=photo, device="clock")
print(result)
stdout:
6:10
